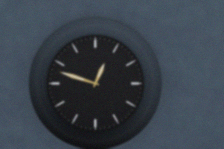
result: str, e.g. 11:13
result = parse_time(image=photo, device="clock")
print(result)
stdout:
12:48
